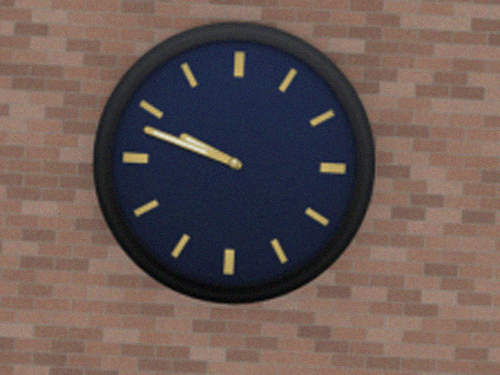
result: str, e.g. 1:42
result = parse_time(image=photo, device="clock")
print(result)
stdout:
9:48
